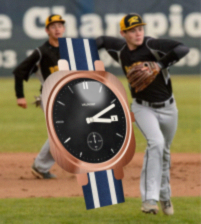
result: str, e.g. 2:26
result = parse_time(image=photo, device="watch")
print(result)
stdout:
3:11
